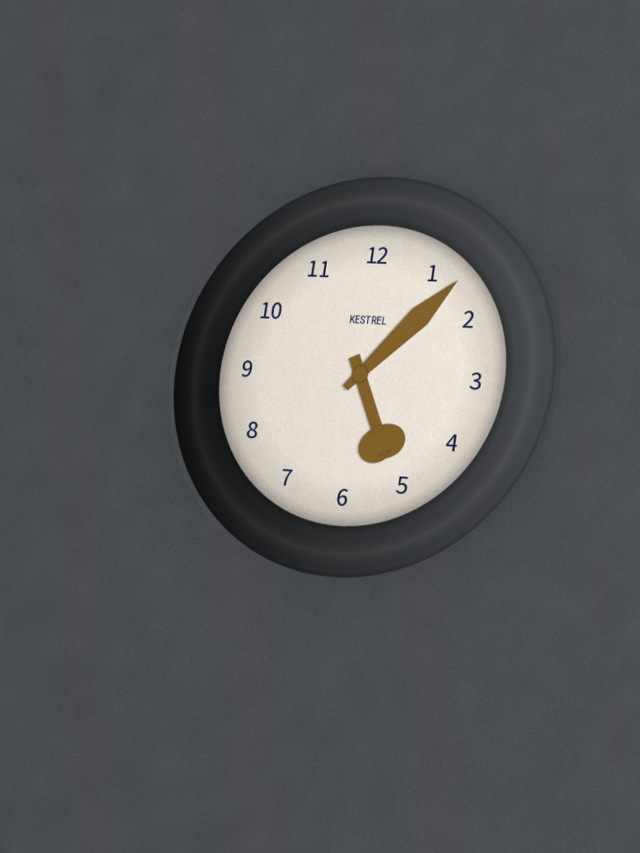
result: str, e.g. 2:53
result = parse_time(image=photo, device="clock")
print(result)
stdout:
5:07
